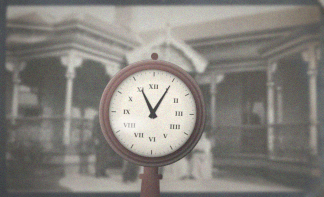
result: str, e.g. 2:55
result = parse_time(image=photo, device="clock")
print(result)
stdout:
11:05
